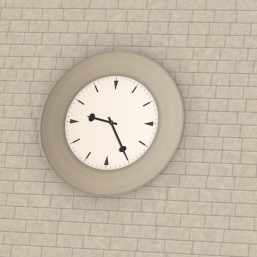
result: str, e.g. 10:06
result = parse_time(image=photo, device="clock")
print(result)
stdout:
9:25
